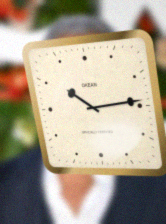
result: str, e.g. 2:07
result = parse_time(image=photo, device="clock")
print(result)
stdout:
10:14
